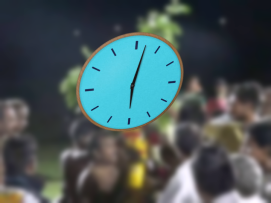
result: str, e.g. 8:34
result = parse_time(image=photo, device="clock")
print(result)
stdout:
6:02
